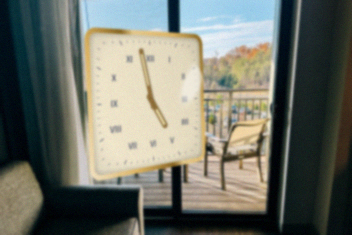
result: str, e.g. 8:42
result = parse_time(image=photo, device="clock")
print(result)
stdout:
4:58
